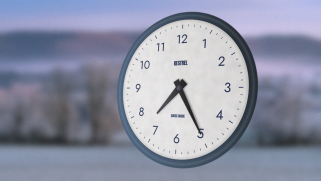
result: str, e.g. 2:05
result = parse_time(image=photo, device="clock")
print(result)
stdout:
7:25
